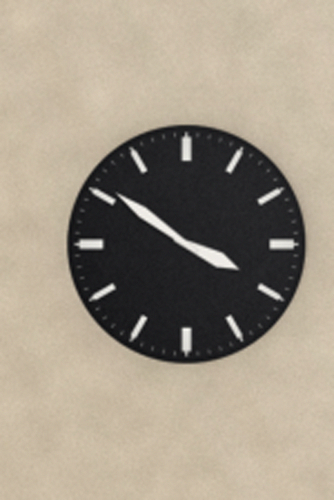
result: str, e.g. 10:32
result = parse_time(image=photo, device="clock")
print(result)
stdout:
3:51
